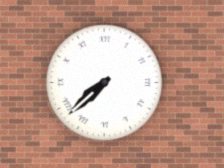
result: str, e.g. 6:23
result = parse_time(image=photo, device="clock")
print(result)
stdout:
7:38
